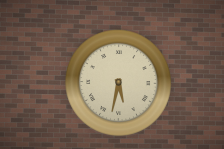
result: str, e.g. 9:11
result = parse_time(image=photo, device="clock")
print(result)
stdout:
5:32
